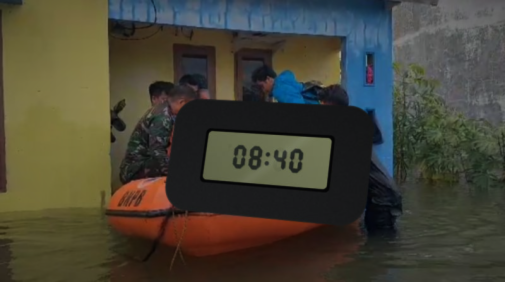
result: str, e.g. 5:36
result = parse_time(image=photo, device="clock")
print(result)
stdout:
8:40
